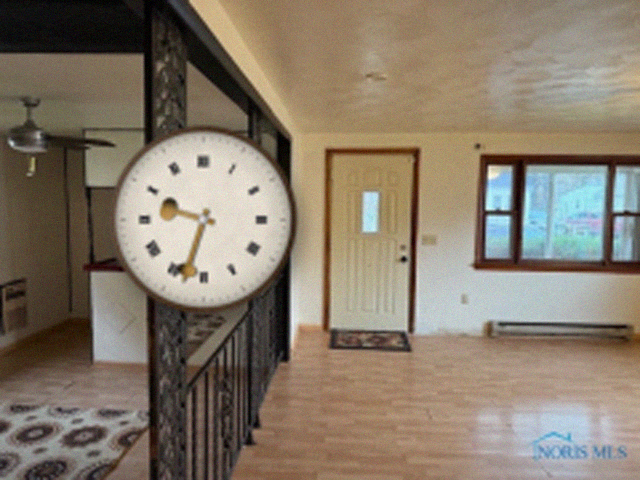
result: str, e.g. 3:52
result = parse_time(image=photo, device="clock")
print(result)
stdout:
9:33
